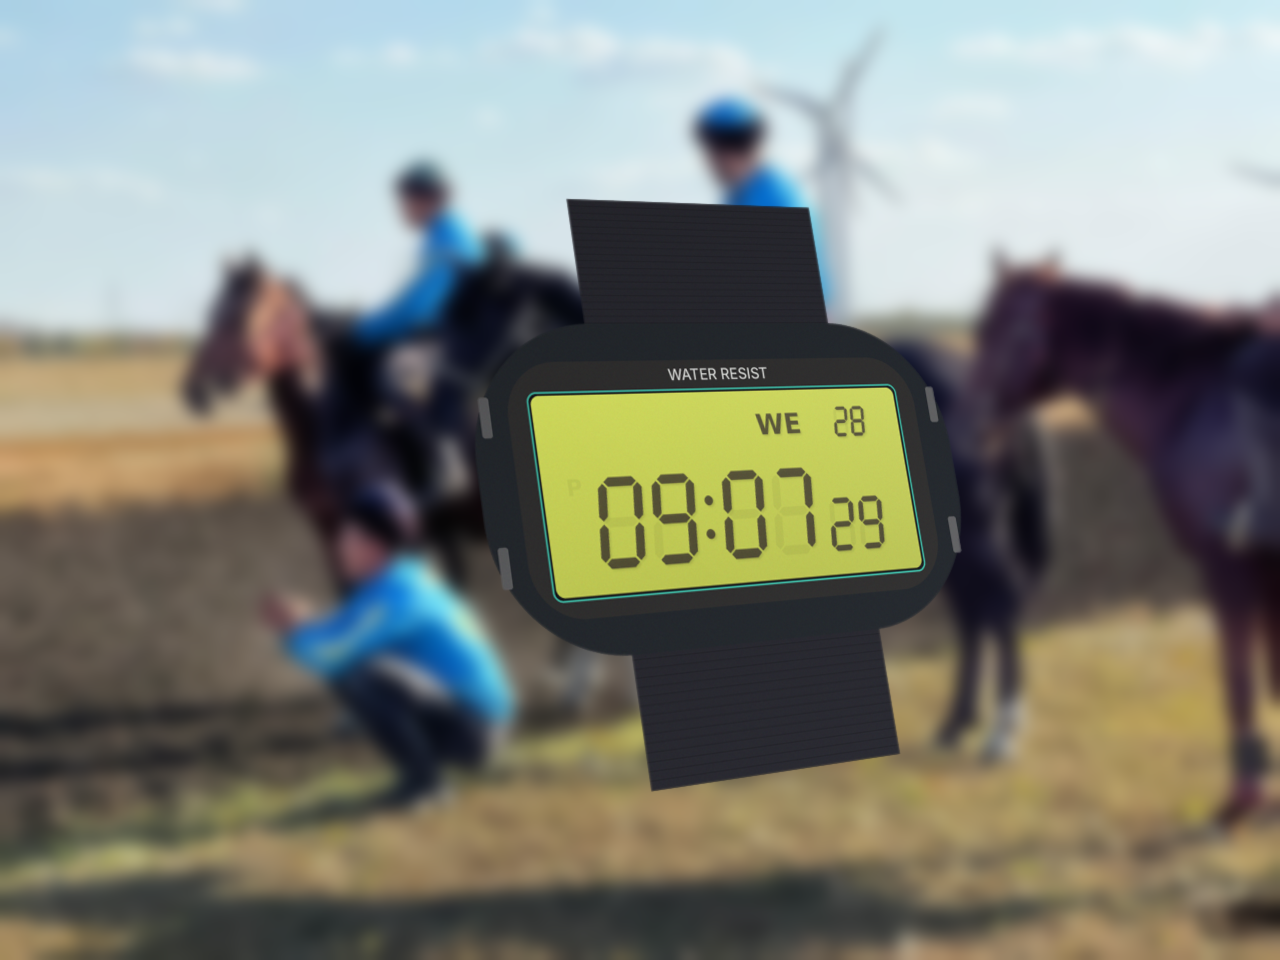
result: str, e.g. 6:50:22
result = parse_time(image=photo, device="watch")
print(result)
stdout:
9:07:29
